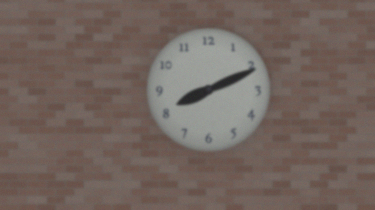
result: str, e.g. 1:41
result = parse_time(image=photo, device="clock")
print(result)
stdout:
8:11
